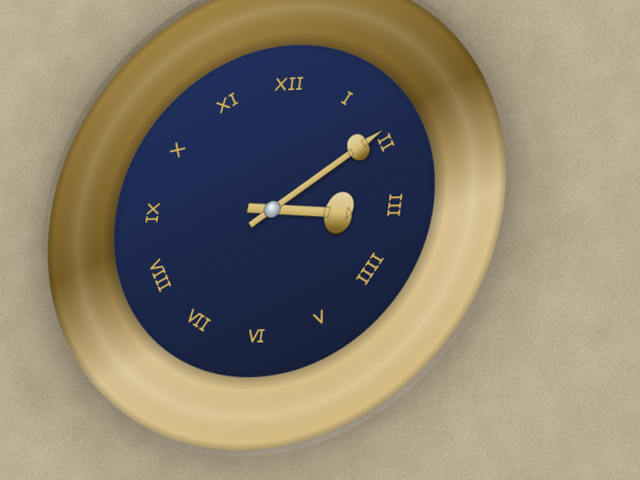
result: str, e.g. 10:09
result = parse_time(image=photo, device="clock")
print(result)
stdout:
3:09
